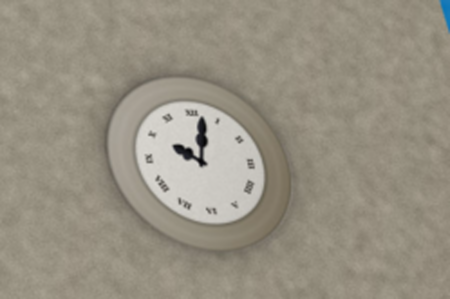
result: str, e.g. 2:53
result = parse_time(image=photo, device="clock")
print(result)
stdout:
10:02
